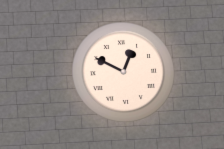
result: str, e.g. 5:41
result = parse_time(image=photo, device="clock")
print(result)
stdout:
12:50
